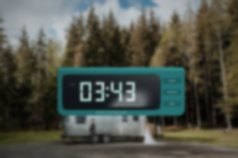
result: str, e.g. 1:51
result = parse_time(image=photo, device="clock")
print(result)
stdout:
3:43
